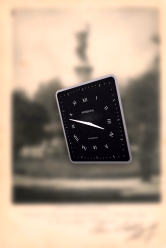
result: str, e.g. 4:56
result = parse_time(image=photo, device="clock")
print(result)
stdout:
3:48
